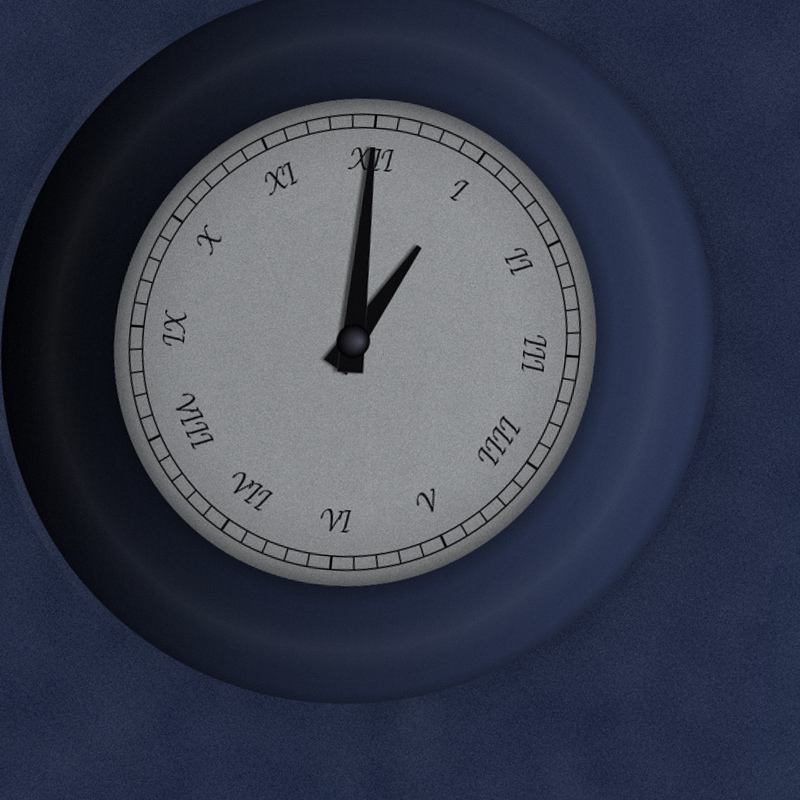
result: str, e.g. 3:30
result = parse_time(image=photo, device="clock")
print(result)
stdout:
1:00
